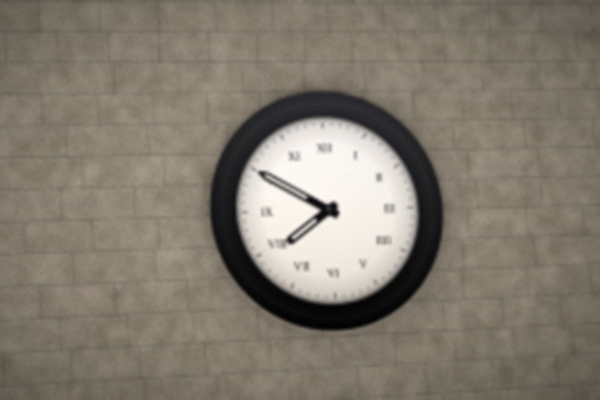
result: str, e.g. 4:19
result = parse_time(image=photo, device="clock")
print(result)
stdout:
7:50
